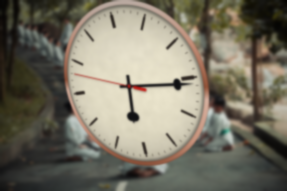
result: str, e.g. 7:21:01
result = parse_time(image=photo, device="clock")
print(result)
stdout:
6:15:48
